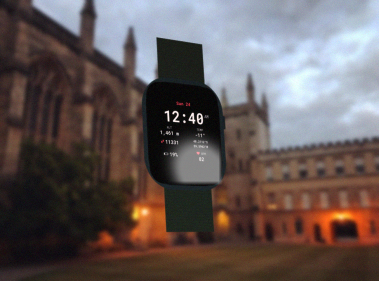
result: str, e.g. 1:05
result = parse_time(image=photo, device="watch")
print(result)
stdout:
12:40
